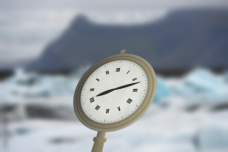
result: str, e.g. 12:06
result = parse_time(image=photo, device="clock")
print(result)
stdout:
8:12
